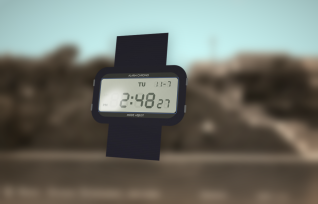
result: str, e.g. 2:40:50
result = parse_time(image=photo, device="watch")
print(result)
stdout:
2:48:27
